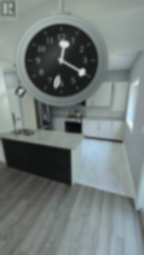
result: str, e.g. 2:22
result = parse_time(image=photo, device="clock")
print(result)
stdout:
12:20
